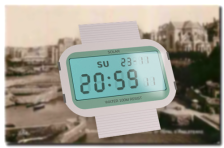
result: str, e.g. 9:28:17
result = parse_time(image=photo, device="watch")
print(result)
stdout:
20:59:11
